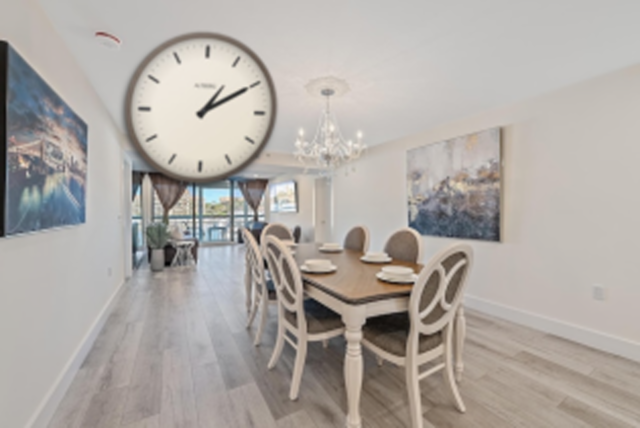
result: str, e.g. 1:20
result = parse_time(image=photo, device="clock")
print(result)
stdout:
1:10
